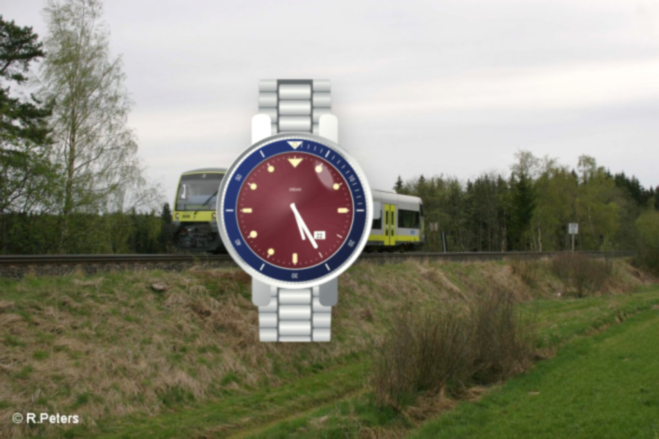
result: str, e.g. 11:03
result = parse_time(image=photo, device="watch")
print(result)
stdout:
5:25
